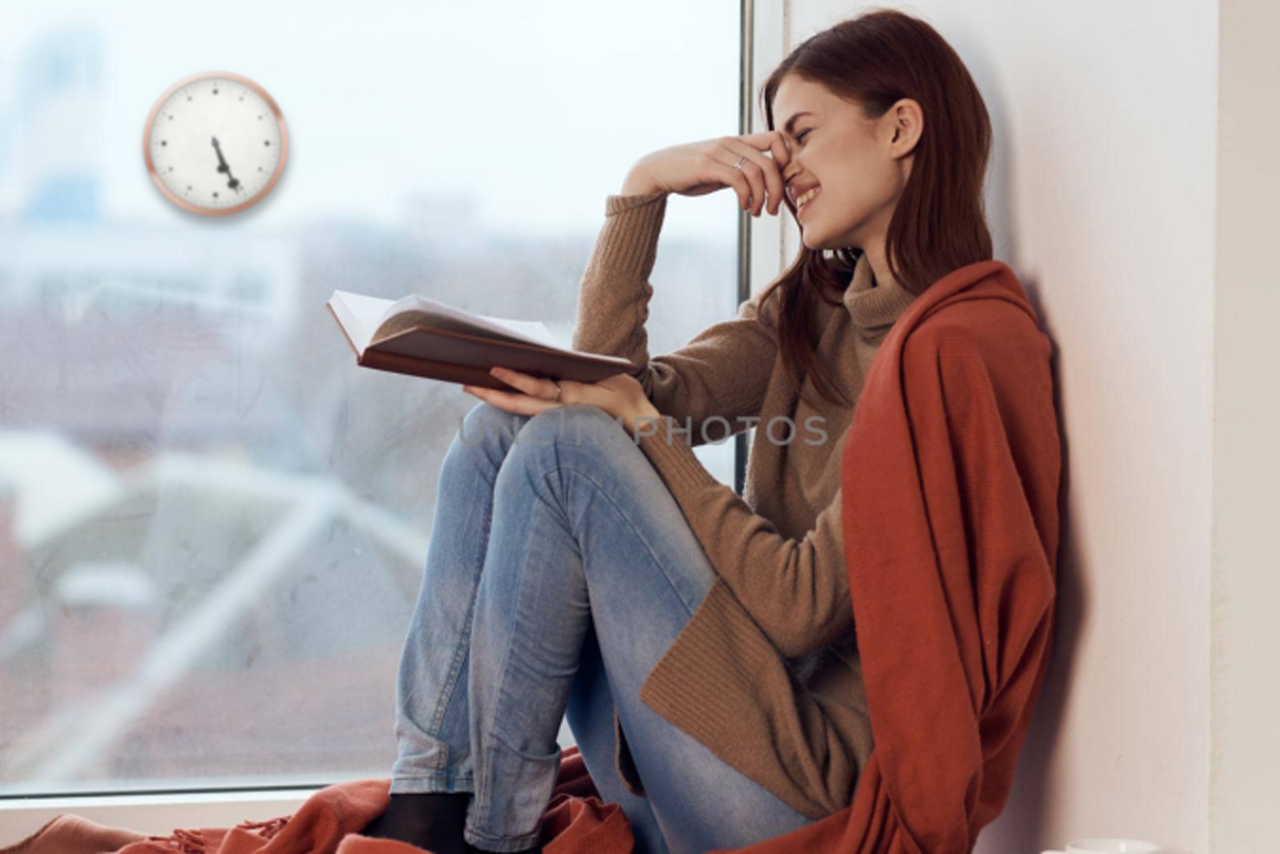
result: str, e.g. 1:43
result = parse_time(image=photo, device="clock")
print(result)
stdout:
5:26
